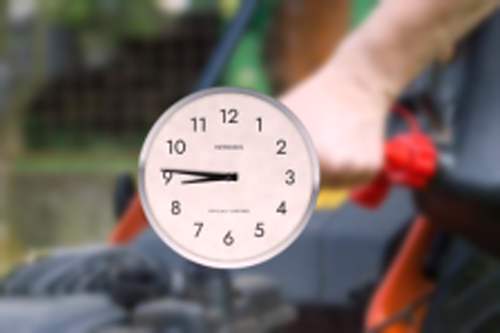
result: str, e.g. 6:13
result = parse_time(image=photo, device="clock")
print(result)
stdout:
8:46
